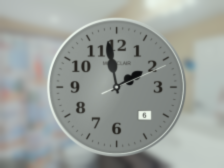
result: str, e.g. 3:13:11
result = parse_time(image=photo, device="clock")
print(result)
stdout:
1:58:11
